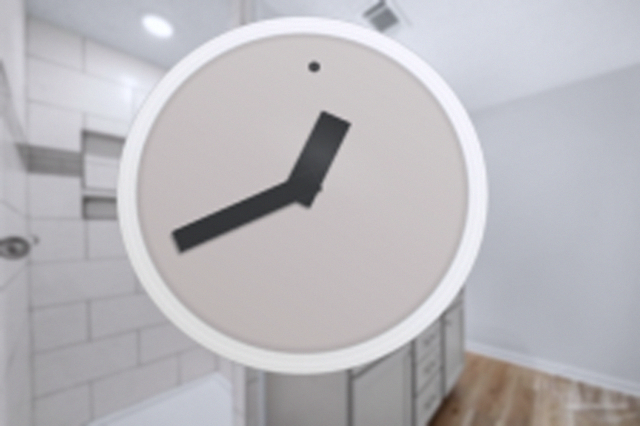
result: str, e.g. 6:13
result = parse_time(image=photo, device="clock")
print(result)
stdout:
12:40
